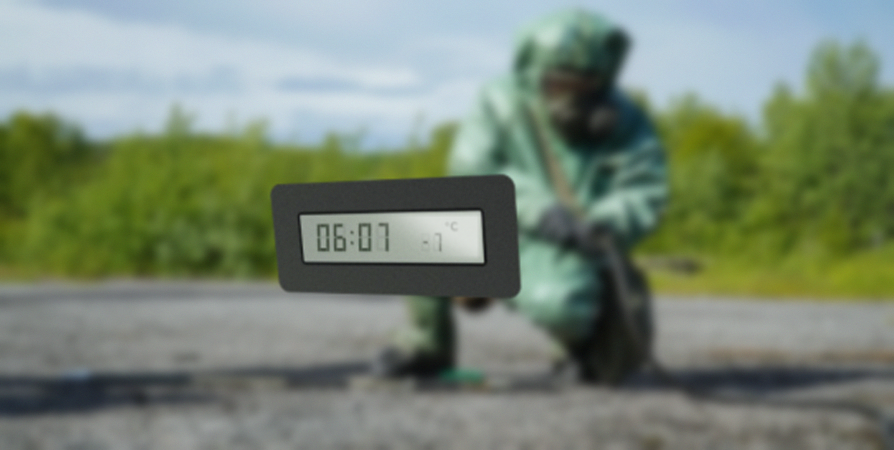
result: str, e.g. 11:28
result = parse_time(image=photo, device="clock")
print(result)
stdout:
6:07
